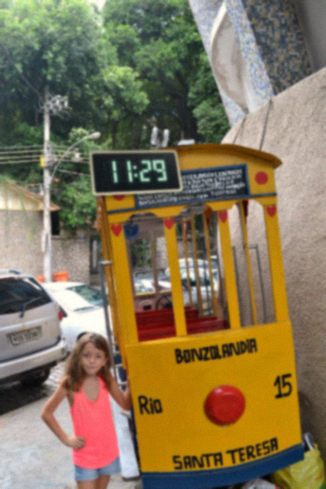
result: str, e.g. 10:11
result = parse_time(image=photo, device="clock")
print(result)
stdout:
11:29
